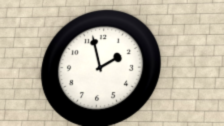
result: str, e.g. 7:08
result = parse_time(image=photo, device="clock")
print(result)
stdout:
1:57
